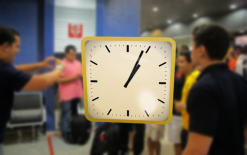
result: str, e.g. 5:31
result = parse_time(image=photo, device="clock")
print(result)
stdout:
1:04
